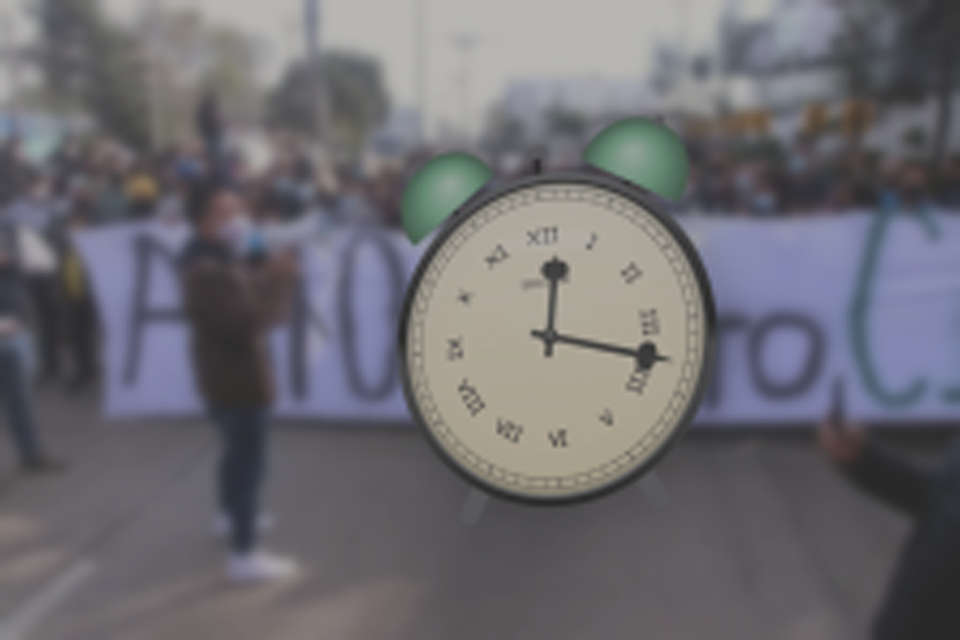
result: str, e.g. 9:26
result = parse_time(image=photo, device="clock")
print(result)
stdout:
12:18
